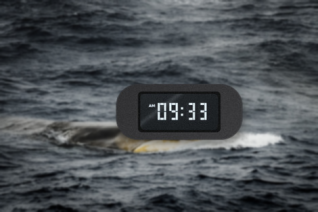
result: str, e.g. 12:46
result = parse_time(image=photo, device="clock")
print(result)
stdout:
9:33
